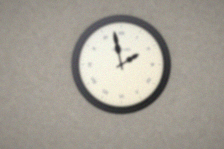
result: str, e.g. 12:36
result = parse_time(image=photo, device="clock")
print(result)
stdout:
1:58
